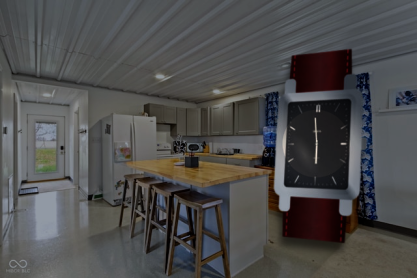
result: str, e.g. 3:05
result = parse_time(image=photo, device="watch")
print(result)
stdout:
5:59
